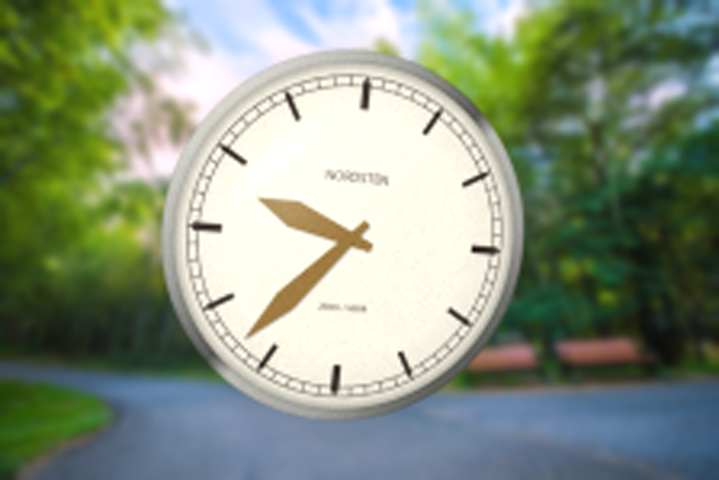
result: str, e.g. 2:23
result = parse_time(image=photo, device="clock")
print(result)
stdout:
9:37
